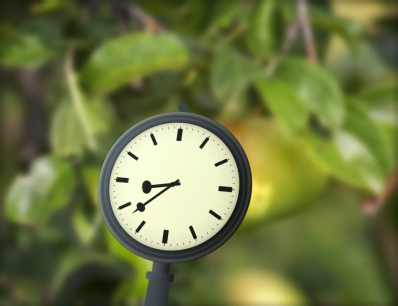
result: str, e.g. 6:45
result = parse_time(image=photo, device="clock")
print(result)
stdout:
8:38
